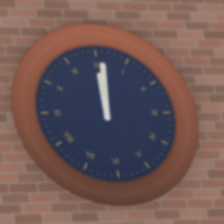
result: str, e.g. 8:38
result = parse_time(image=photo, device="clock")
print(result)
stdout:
12:01
